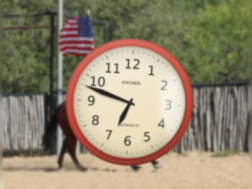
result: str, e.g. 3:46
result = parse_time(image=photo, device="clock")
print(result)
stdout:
6:48
